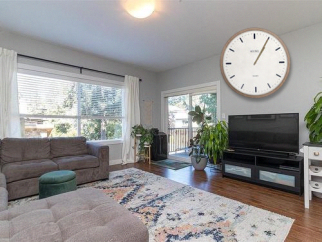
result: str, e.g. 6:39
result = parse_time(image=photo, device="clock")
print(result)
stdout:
1:05
